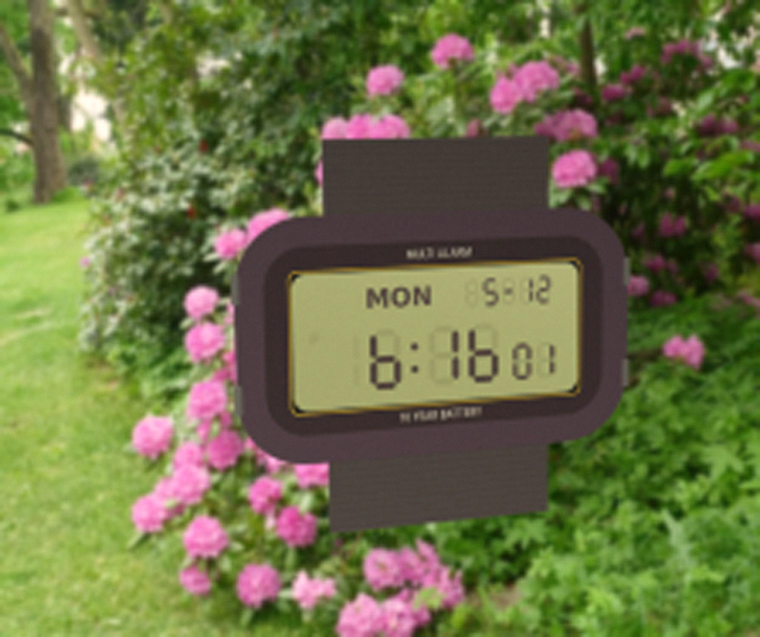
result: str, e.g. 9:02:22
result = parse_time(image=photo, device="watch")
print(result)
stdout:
6:16:01
